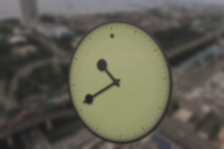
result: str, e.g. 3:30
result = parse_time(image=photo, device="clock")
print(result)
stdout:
10:41
